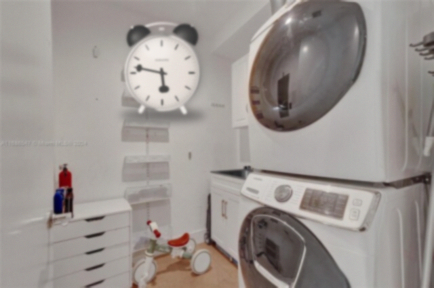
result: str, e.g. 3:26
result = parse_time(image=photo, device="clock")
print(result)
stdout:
5:47
